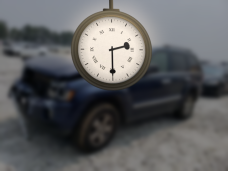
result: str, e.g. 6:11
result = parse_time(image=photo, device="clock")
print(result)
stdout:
2:30
